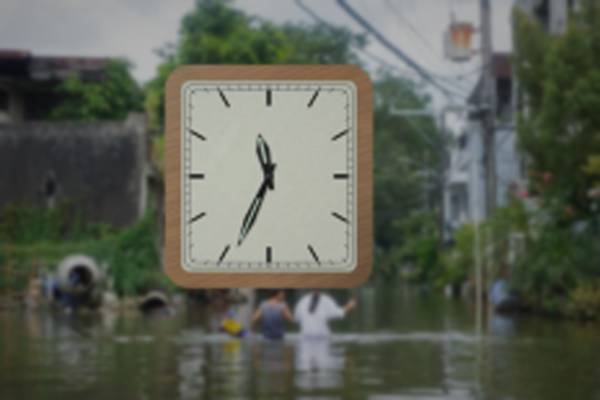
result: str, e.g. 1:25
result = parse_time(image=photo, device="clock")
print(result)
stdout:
11:34
